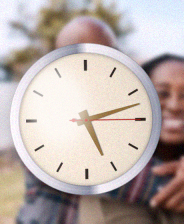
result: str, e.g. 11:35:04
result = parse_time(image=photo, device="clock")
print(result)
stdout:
5:12:15
